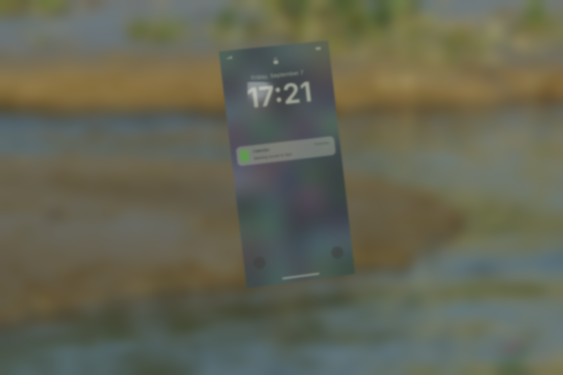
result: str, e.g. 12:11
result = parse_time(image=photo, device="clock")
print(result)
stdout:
17:21
